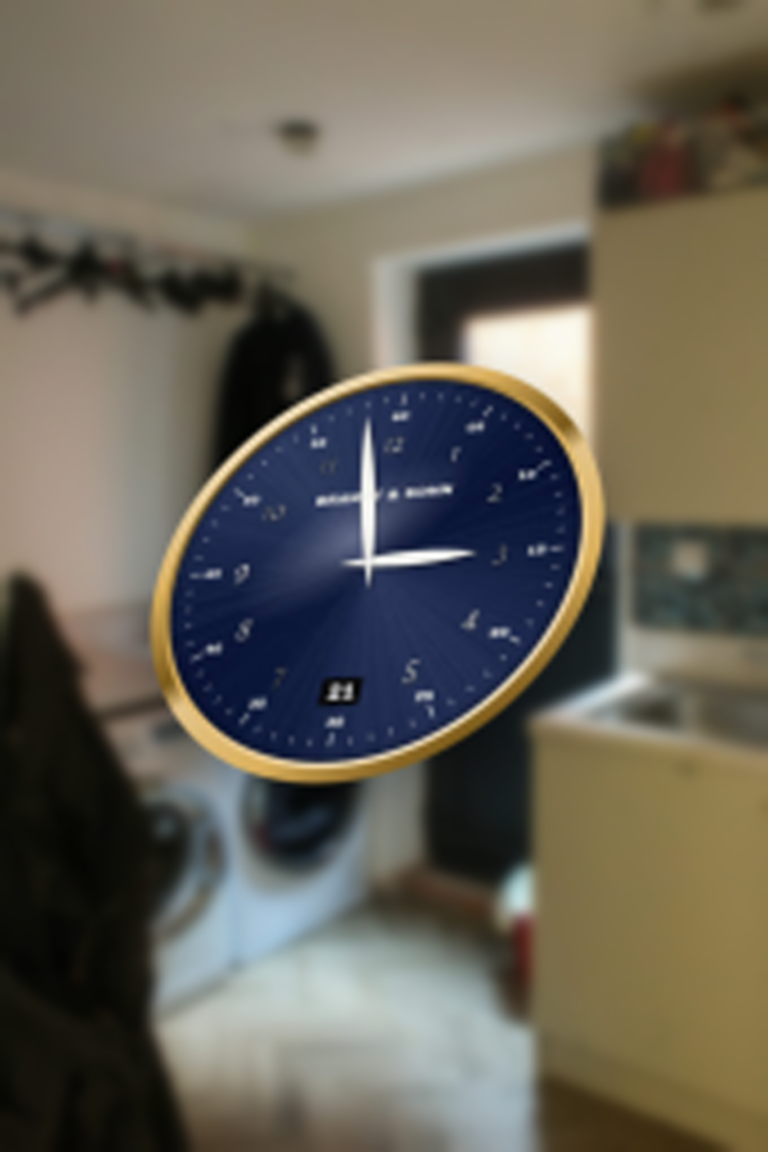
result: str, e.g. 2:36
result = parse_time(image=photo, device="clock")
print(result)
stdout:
2:58
